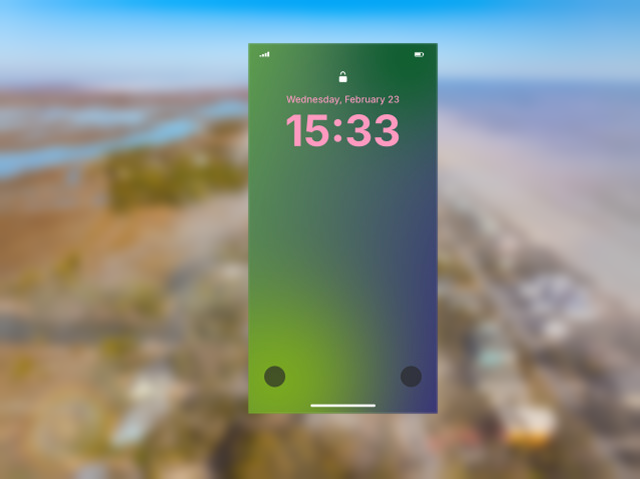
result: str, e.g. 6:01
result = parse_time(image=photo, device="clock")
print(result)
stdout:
15:33
